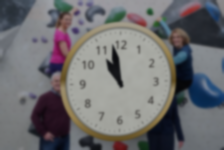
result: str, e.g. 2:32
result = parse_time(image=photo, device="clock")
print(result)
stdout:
10:58
